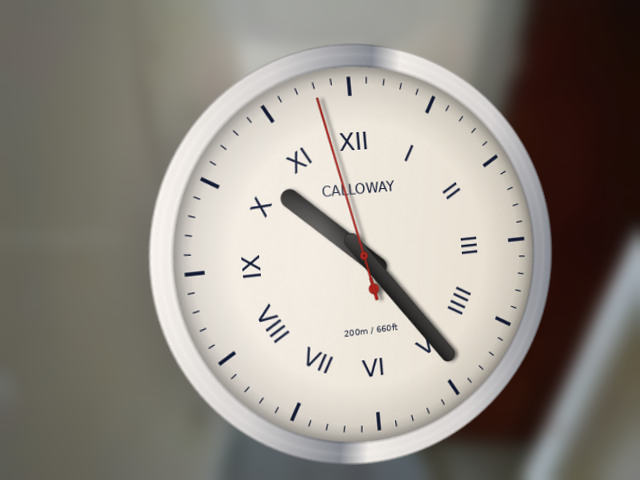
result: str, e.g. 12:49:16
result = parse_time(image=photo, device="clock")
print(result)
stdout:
10:23:58
